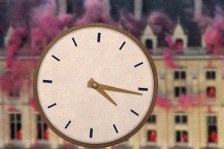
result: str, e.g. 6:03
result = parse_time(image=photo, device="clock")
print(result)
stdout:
4:16
